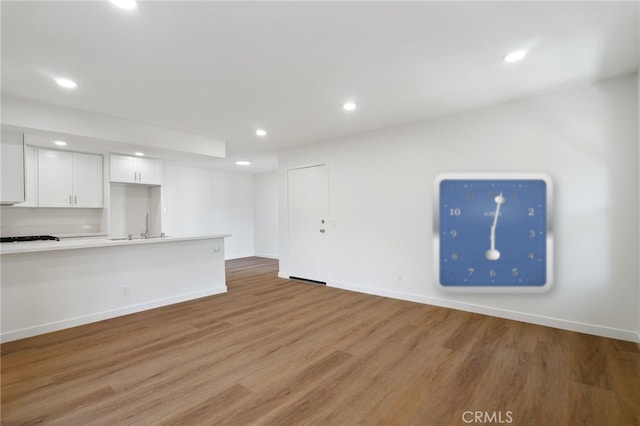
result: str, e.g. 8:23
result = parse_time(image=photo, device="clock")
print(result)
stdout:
6:02
